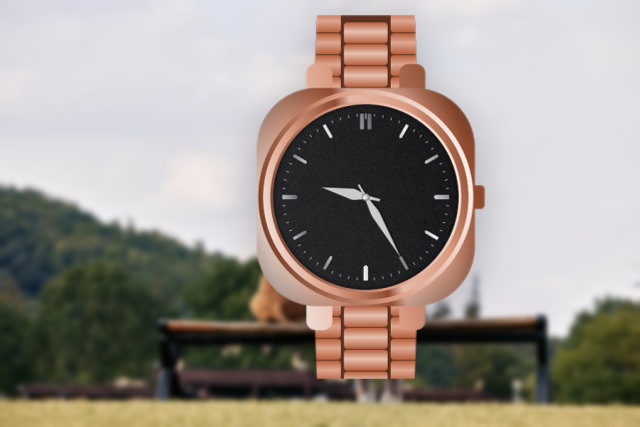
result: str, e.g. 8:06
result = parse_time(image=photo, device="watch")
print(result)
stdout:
9:25
